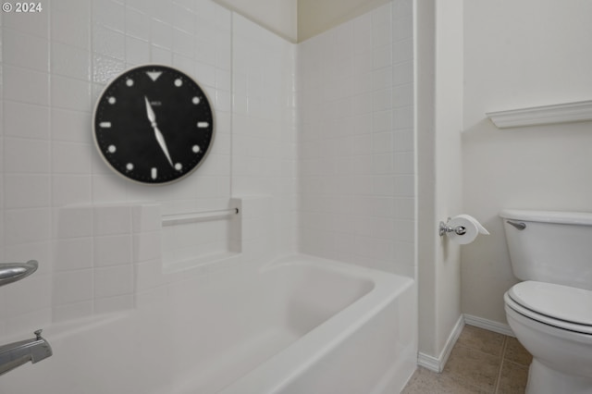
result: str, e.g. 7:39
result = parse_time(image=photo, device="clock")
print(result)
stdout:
11:26
